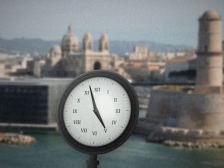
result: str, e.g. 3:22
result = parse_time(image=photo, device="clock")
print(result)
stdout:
4:57
